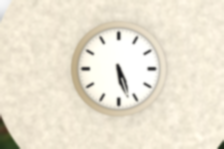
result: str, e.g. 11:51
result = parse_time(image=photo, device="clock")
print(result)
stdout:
5:27
